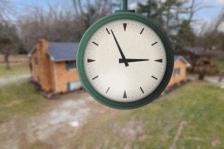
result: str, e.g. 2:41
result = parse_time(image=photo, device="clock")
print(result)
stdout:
2:56
